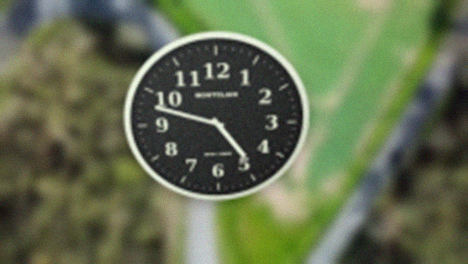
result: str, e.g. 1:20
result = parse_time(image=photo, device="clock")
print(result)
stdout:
4:48
